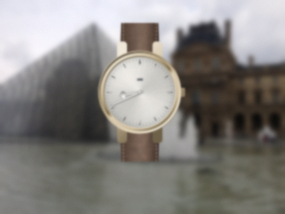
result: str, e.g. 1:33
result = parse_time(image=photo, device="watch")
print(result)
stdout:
8:41
